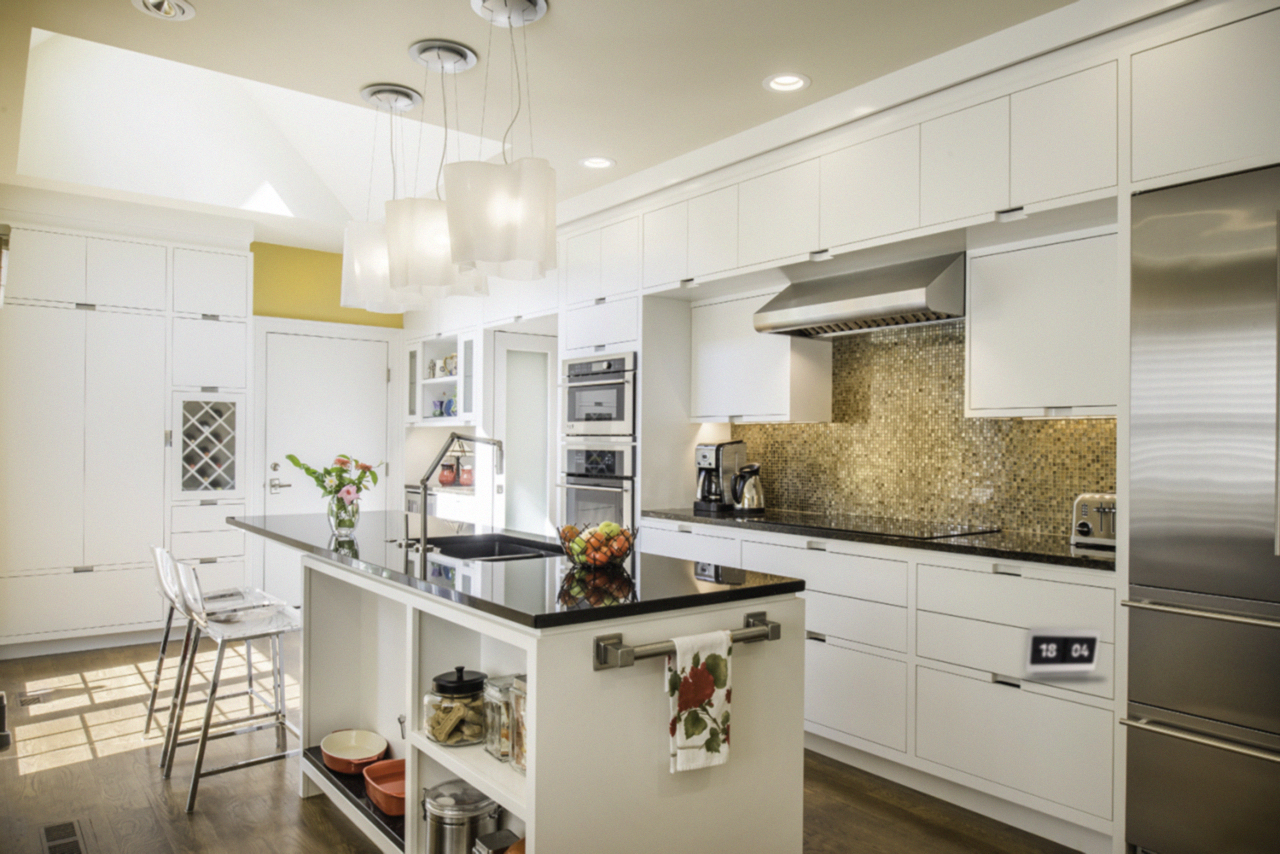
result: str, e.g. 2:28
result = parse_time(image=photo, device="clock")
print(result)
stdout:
18:04
